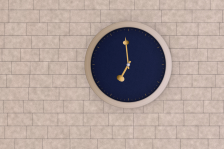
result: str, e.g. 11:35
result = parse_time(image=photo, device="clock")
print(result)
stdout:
6:59
